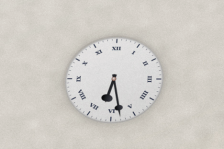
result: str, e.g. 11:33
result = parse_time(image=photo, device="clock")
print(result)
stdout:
6:28
